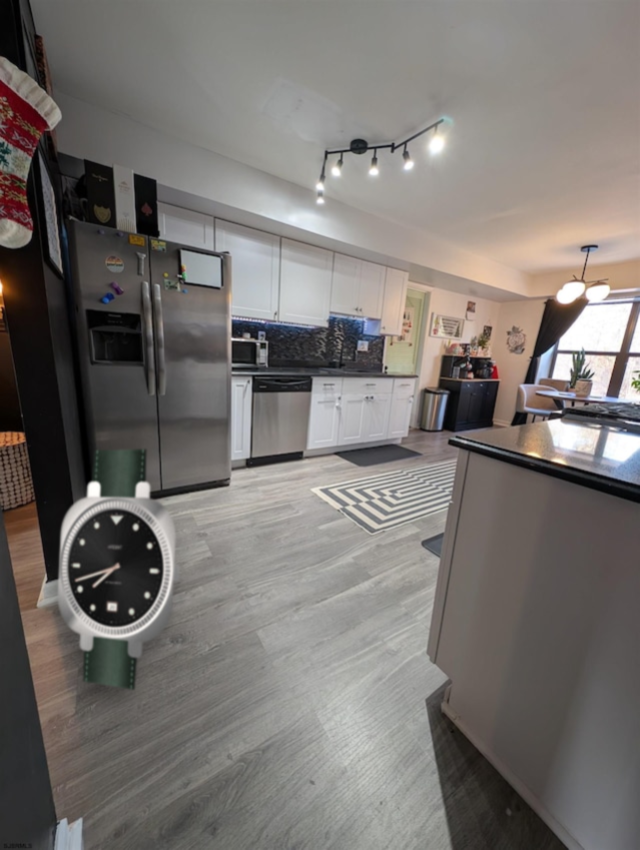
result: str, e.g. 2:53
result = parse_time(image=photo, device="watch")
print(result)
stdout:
7:42
